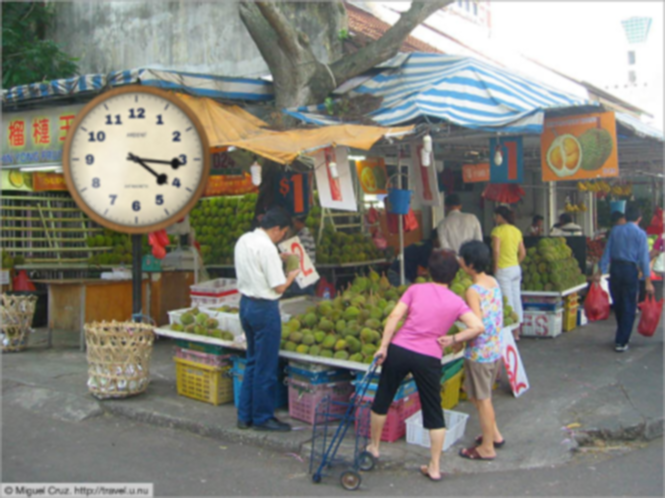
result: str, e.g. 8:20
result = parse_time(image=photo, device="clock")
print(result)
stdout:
4:16
